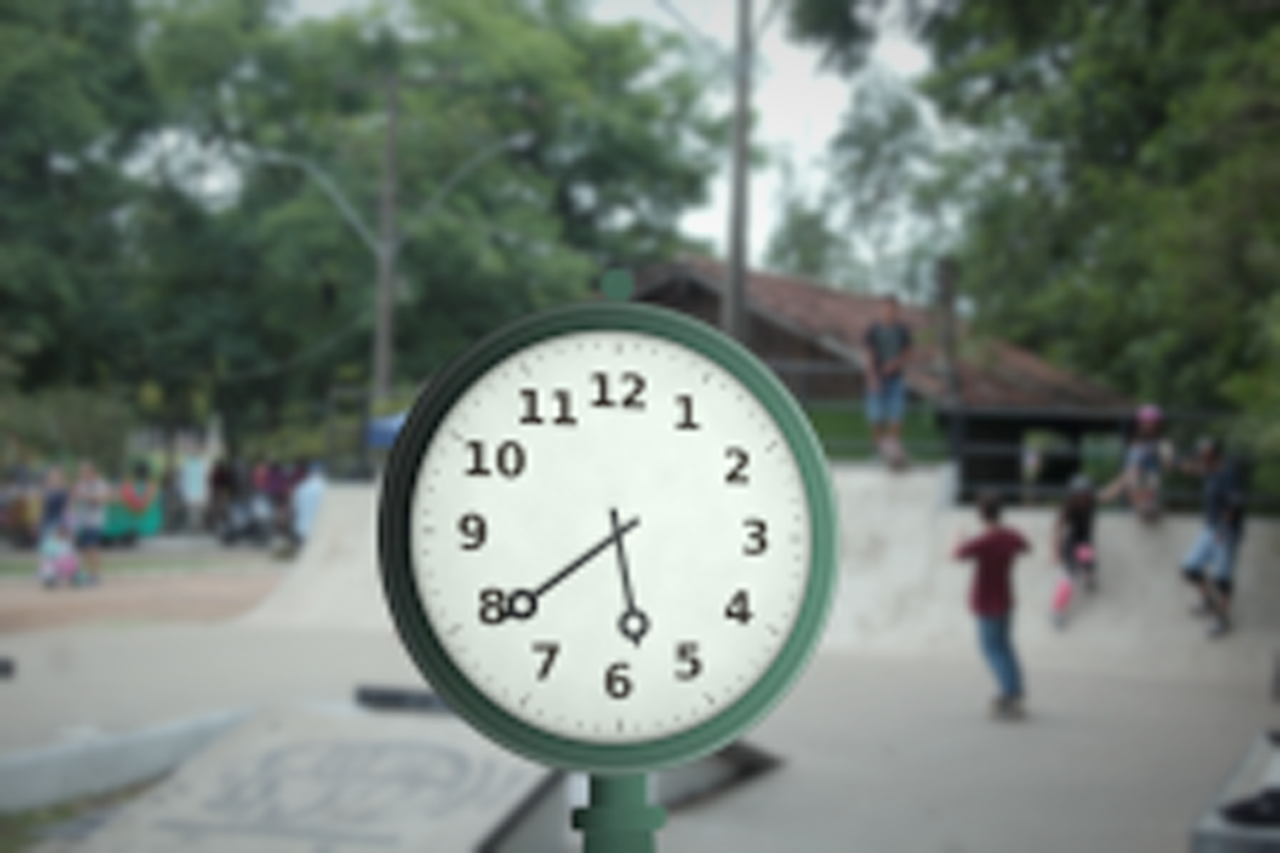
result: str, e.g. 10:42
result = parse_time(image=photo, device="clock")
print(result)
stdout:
5:39
